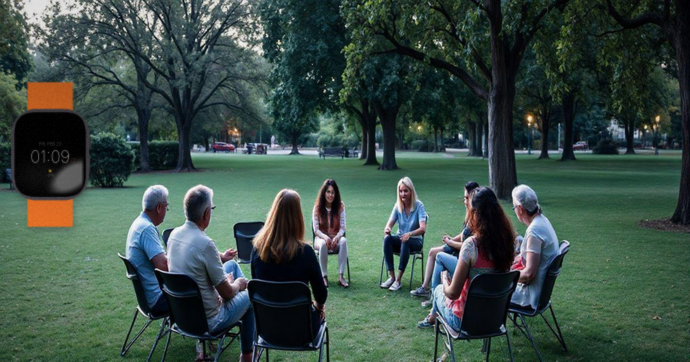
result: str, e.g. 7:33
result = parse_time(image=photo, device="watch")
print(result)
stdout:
1:09
